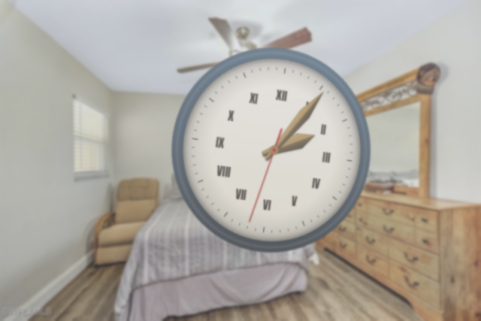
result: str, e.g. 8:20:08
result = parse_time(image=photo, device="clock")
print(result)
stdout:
2:05:32
